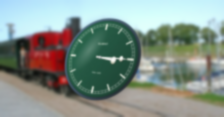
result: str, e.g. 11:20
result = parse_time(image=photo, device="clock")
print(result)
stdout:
3:15
